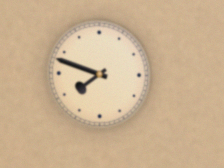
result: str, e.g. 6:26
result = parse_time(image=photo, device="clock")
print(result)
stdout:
7:48
